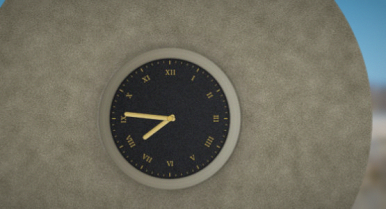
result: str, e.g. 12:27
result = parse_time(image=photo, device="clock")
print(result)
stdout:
7:46
